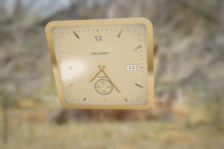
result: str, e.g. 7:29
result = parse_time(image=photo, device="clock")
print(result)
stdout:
7:25
